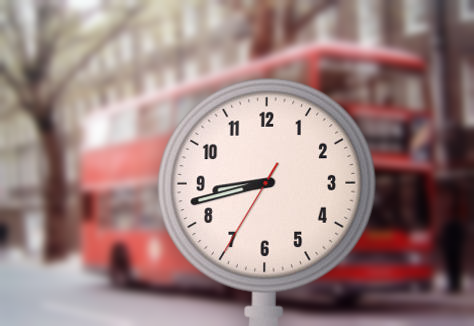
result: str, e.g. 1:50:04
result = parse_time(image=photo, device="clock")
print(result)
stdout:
8:42:35
